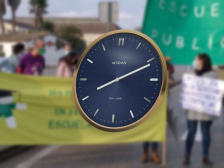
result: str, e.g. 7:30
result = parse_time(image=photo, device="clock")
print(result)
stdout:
8:11
